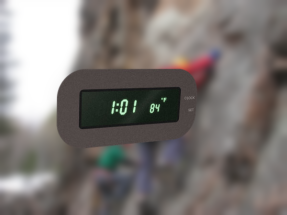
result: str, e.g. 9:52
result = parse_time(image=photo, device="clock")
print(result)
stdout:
1:01
